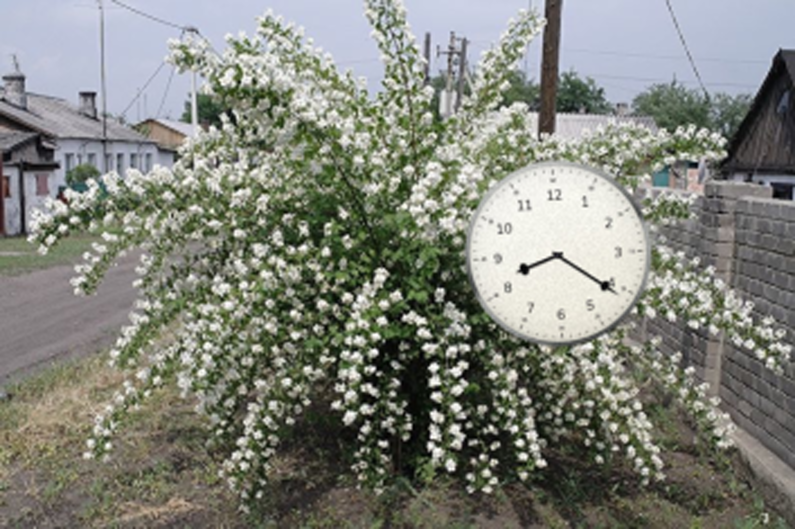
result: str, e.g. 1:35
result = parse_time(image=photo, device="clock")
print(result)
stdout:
8:21
